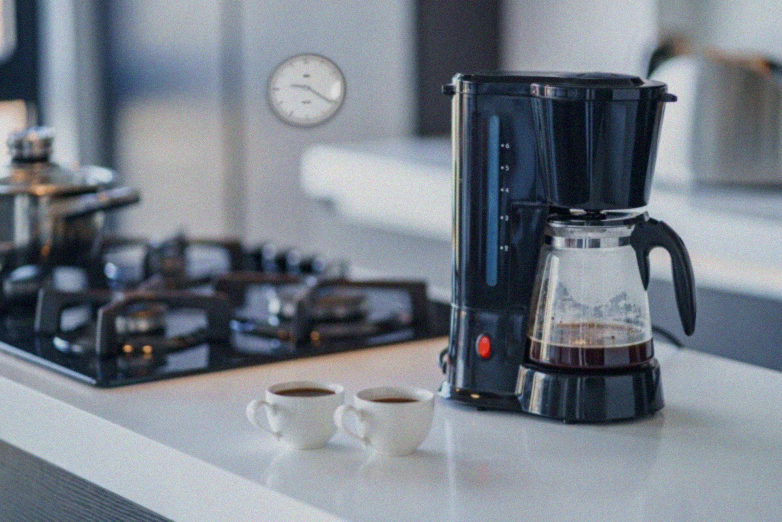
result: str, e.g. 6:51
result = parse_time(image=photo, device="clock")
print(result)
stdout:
9:21
